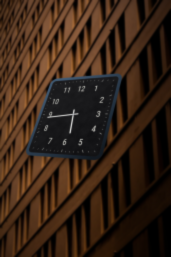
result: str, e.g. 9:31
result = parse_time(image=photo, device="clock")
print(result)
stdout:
5:44
